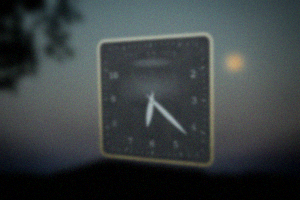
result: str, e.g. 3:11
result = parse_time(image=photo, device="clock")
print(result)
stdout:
6:22
